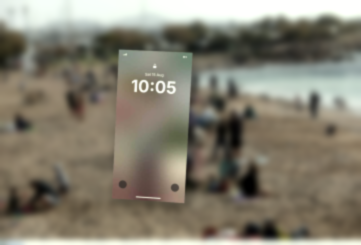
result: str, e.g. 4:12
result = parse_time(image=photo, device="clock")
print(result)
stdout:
10:05
